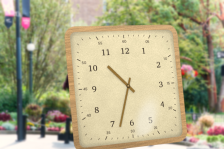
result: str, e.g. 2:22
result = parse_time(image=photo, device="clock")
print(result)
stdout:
10:33
